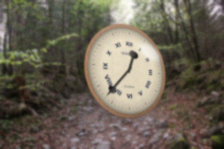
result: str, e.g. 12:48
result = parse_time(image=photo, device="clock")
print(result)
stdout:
12:37
